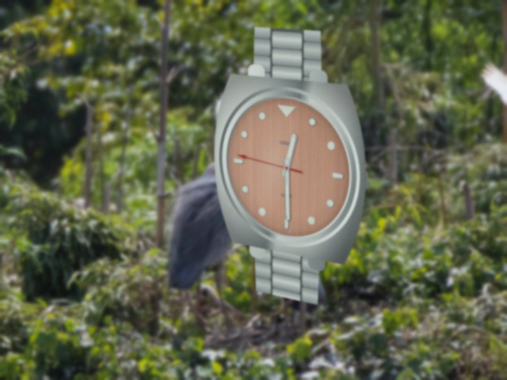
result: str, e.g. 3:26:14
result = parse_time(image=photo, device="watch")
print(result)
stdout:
12:29:46
